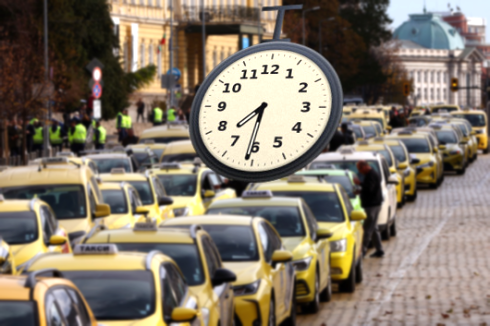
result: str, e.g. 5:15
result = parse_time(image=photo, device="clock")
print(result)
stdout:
7:31
